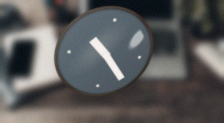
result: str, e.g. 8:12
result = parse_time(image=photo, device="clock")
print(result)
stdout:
10:23
